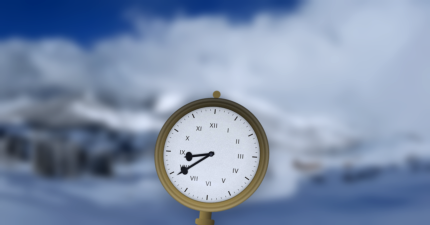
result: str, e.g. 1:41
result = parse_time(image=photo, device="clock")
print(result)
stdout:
8:39
